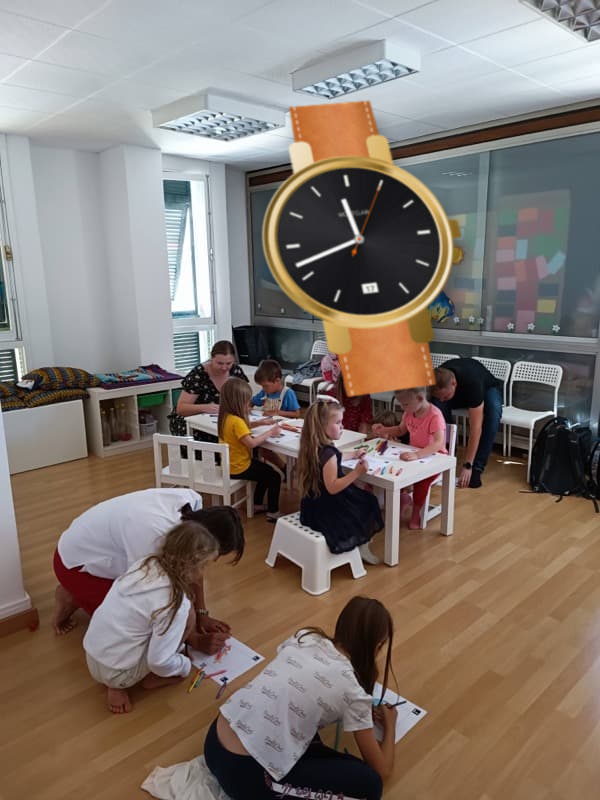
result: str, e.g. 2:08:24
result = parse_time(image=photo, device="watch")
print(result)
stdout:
11:42:05
